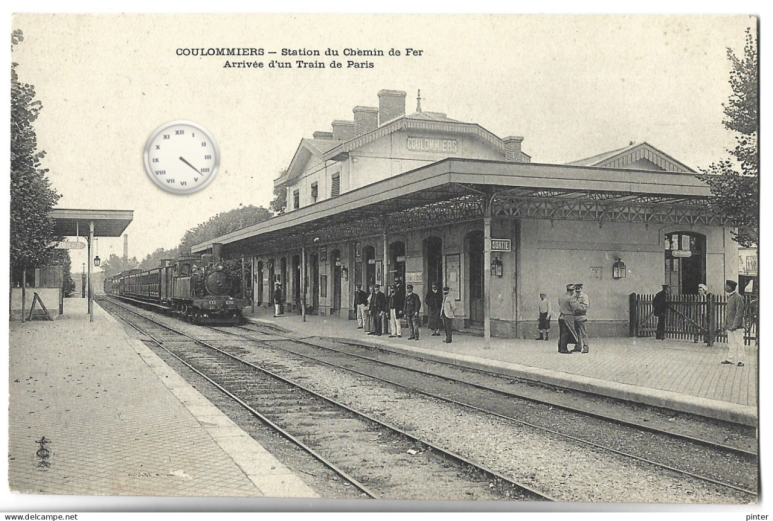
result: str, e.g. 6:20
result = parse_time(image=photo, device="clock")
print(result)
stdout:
4:22
